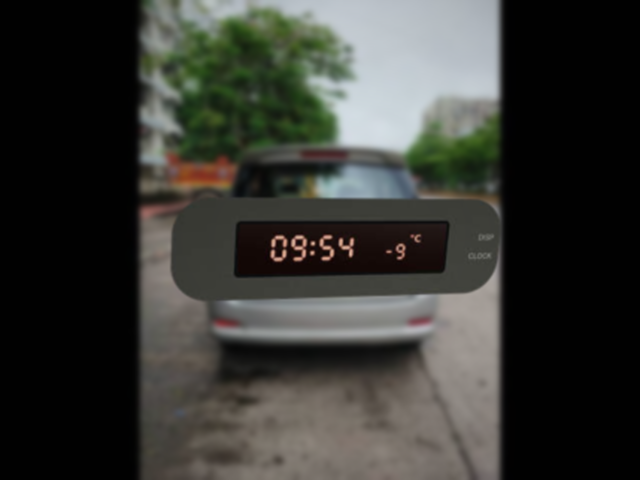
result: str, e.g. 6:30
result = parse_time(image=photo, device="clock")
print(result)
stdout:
9:54
